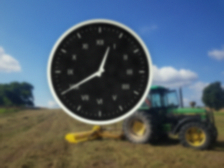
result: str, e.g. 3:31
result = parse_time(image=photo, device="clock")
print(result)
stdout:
12:40
